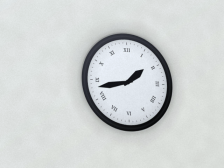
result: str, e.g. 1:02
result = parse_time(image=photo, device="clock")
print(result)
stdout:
1:43
